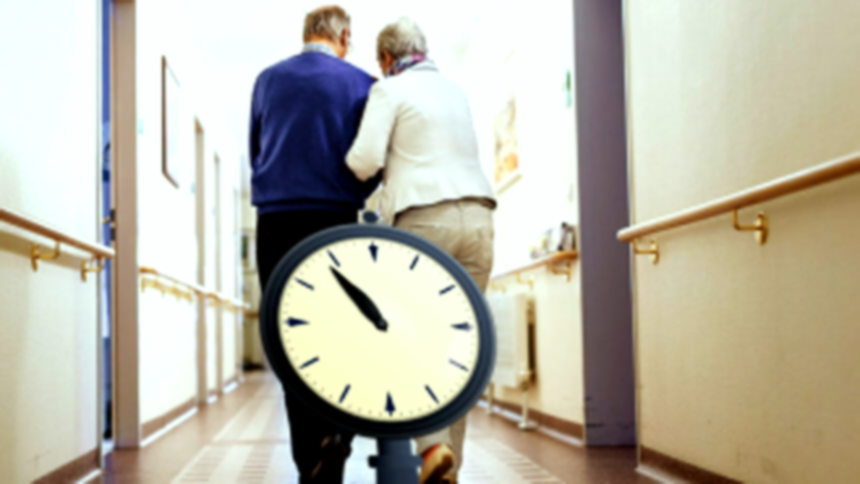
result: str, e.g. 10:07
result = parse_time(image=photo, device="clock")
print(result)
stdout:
10:54
